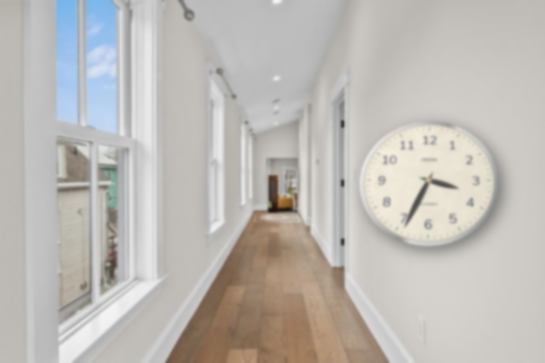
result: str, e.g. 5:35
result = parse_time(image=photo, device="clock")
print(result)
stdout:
3:34
